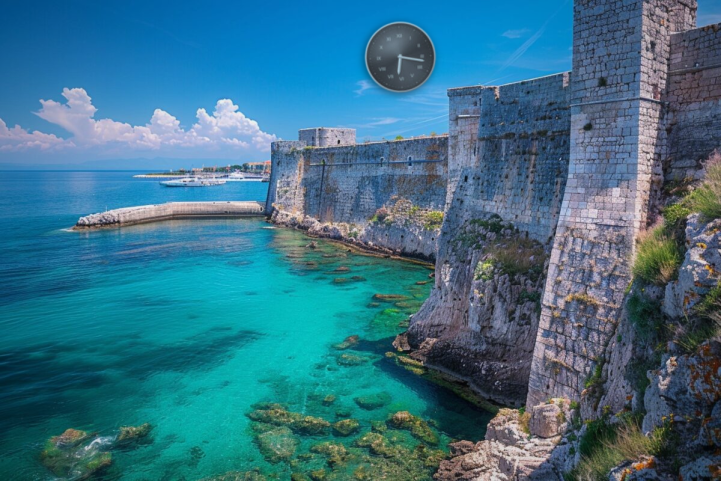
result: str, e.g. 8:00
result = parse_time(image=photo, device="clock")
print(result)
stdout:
6:17
